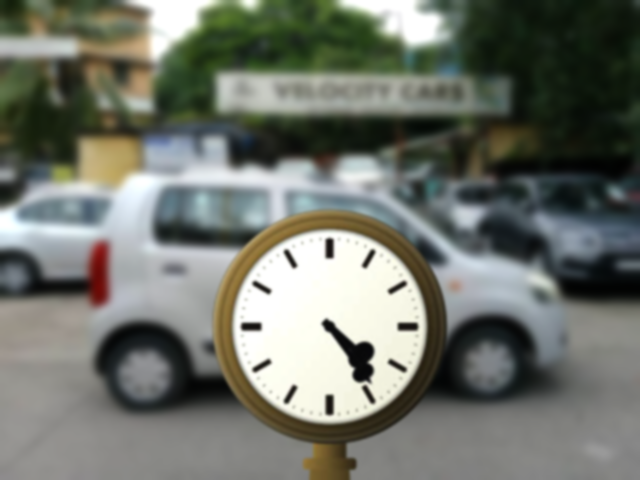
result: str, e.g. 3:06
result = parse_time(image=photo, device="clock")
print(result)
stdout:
4:24
